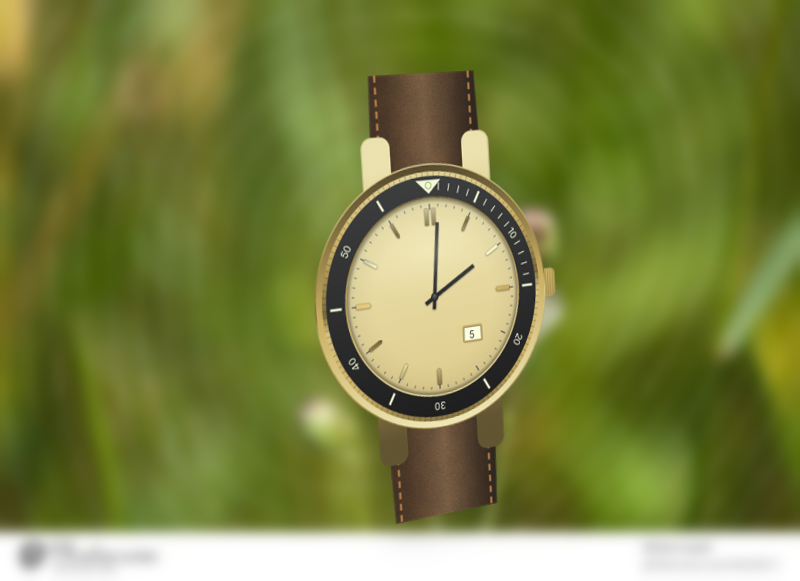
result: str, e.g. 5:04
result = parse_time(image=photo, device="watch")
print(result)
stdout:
2:01
